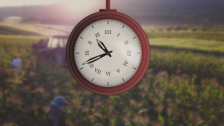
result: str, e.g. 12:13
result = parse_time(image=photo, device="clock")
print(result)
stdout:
10:41
